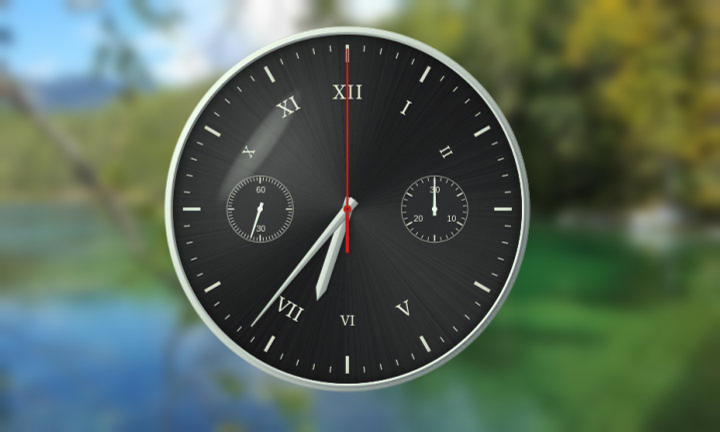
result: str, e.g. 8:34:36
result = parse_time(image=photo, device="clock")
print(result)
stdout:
6:36:33
